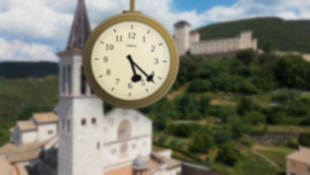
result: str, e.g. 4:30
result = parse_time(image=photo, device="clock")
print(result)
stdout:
5:22
